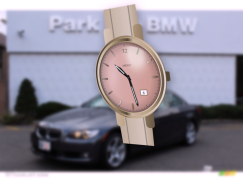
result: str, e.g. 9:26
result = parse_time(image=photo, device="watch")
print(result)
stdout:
10:28
